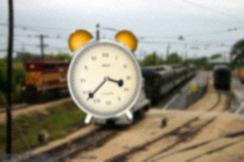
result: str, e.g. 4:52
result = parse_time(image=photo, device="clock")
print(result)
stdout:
3:38
